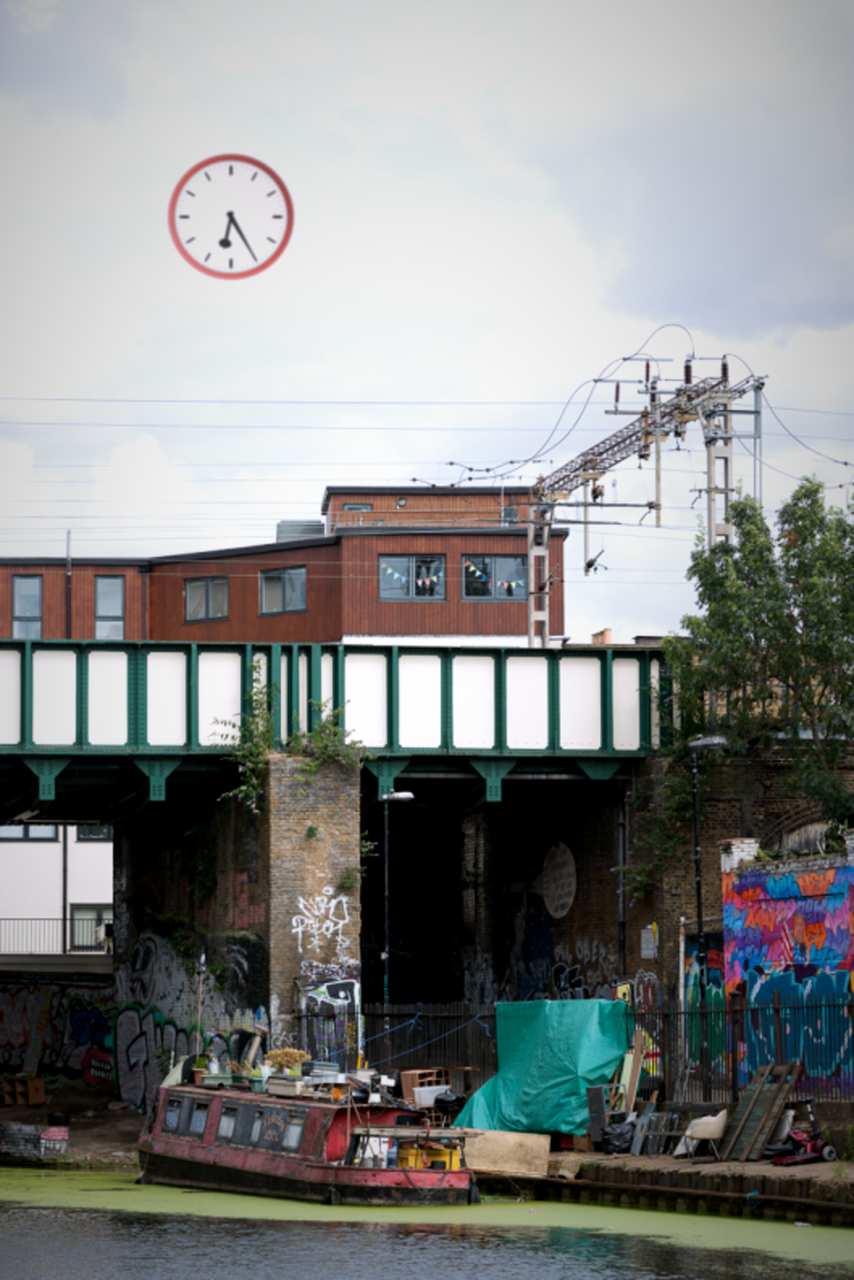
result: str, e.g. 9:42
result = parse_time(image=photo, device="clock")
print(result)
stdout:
6:25
